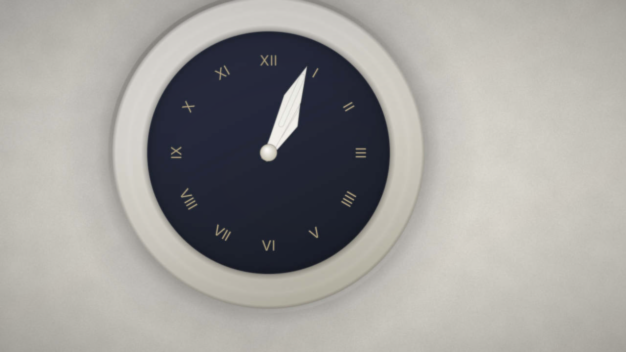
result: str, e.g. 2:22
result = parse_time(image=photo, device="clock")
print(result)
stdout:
1:04
